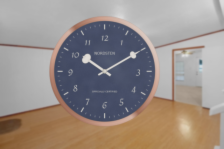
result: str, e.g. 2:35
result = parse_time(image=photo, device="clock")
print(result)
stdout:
10:10
